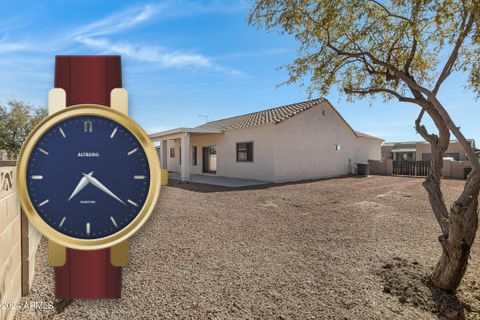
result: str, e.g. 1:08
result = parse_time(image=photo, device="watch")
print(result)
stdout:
7:21
